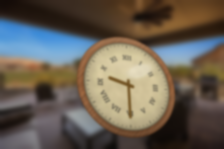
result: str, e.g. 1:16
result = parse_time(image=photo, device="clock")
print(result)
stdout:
9:30
